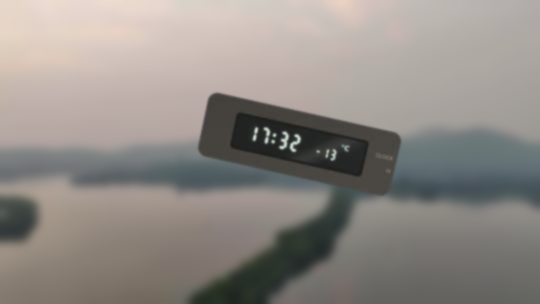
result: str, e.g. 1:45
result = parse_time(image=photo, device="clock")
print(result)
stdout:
17:32
